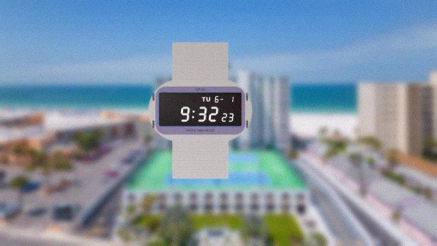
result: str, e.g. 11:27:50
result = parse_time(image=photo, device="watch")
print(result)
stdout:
9:32:23
